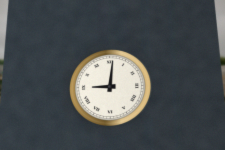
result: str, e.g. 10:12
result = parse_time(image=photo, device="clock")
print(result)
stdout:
9:01
